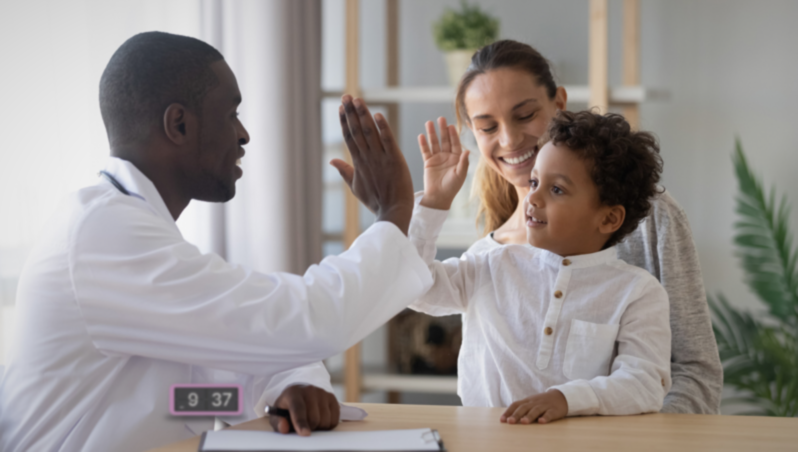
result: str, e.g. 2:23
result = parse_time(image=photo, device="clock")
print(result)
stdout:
9:37
